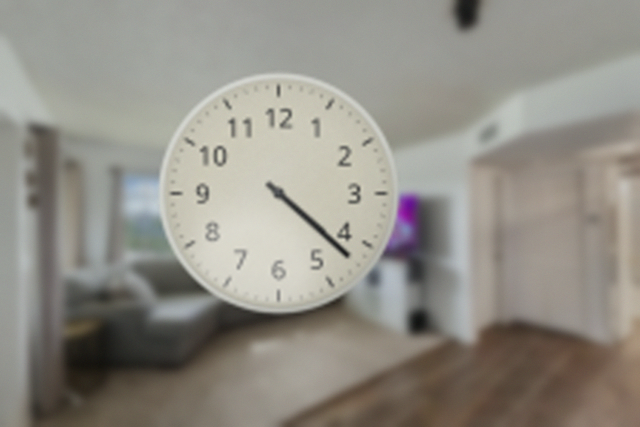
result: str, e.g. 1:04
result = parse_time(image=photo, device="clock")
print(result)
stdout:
4:22
